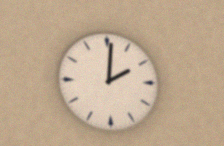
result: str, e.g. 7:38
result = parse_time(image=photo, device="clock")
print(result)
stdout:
2:01
